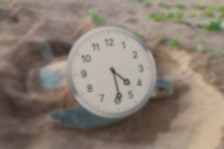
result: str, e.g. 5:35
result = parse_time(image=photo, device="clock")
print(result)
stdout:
4:29
